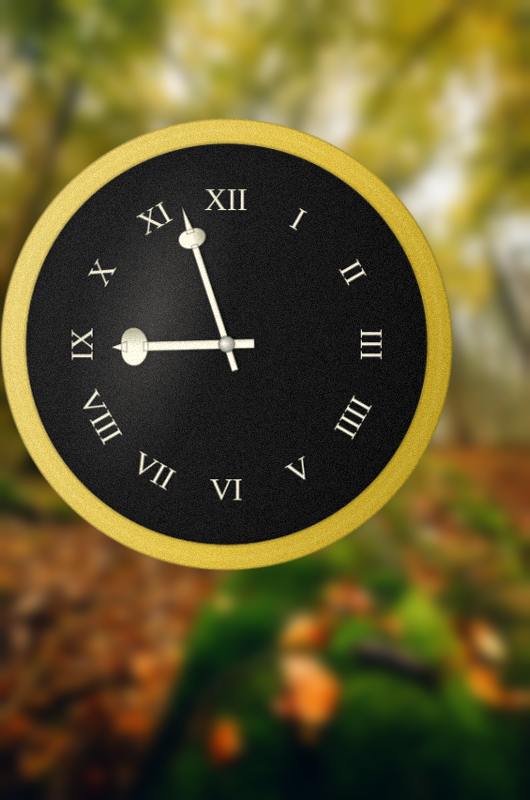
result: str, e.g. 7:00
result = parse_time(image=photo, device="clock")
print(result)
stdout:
8:57
